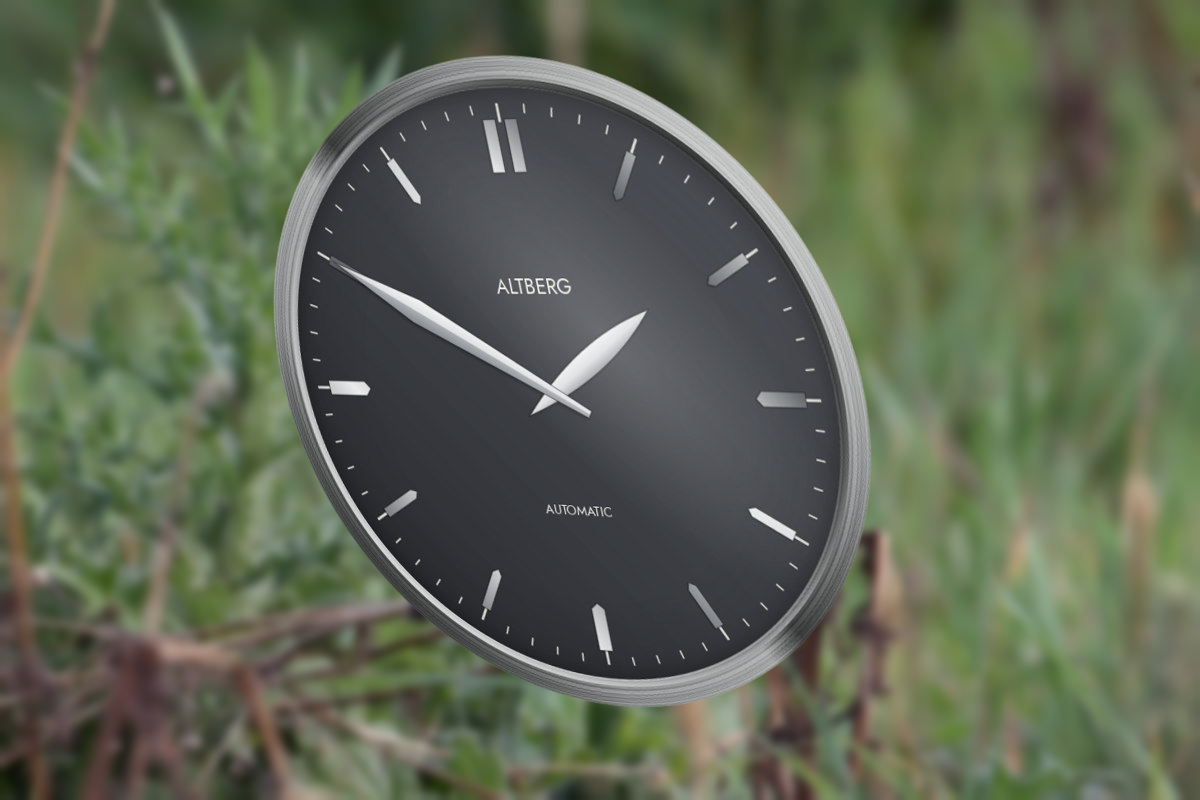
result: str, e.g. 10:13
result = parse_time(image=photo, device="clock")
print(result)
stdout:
1:50
